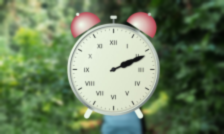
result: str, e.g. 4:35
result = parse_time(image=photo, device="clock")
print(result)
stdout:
2:11
